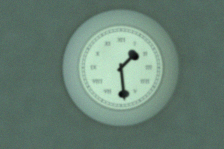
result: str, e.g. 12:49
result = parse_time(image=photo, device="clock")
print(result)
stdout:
1:29
